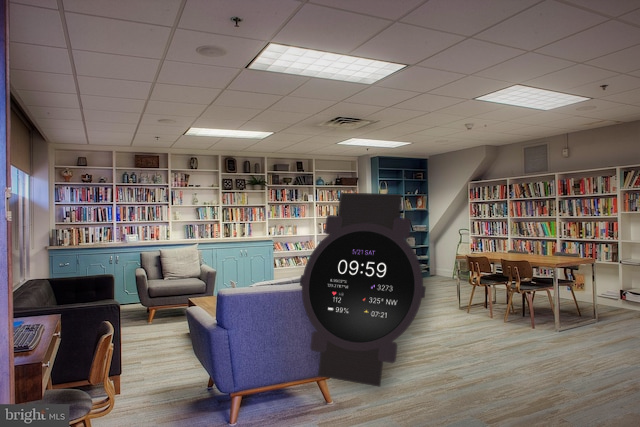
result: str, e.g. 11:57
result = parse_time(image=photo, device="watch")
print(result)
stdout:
9:59
